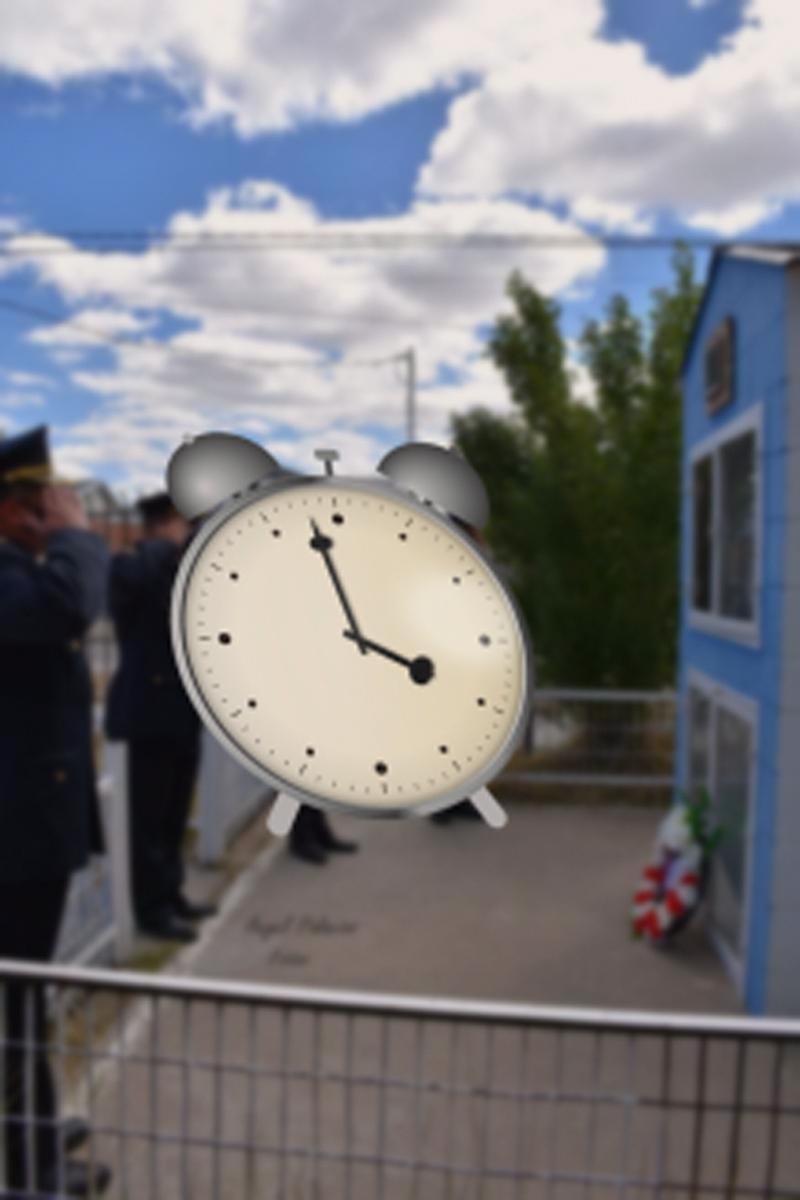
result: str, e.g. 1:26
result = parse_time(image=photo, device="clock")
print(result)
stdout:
3:58
